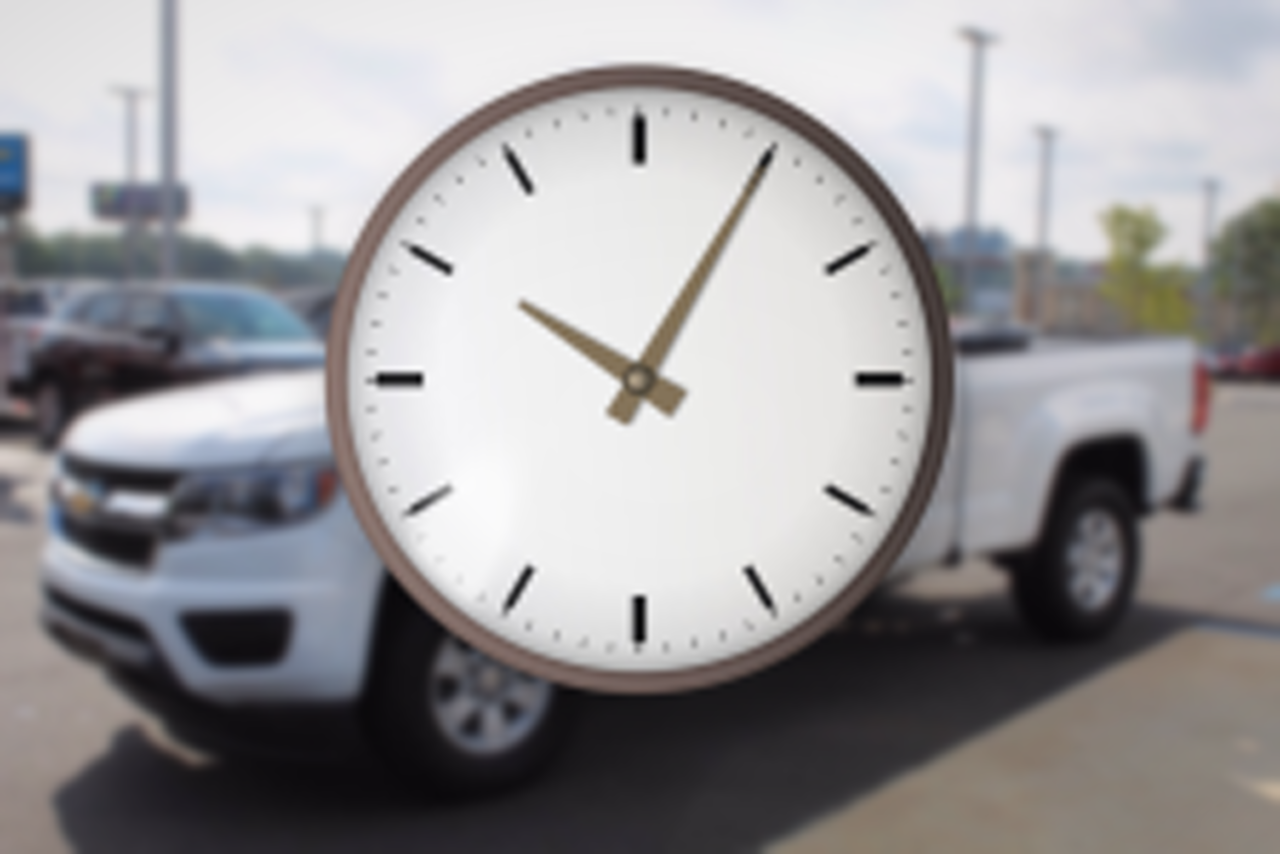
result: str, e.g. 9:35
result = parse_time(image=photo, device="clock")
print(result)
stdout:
10:05
